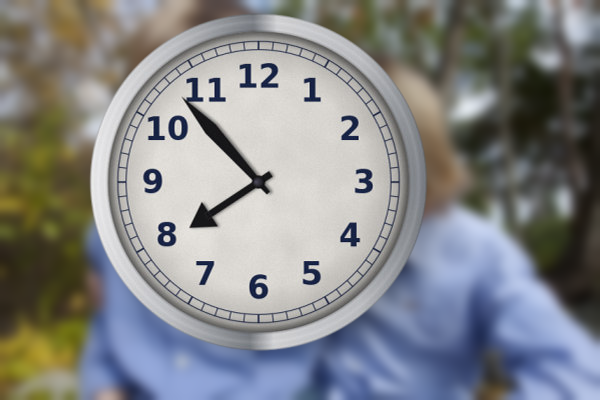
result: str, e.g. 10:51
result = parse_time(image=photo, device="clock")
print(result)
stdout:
7:53
